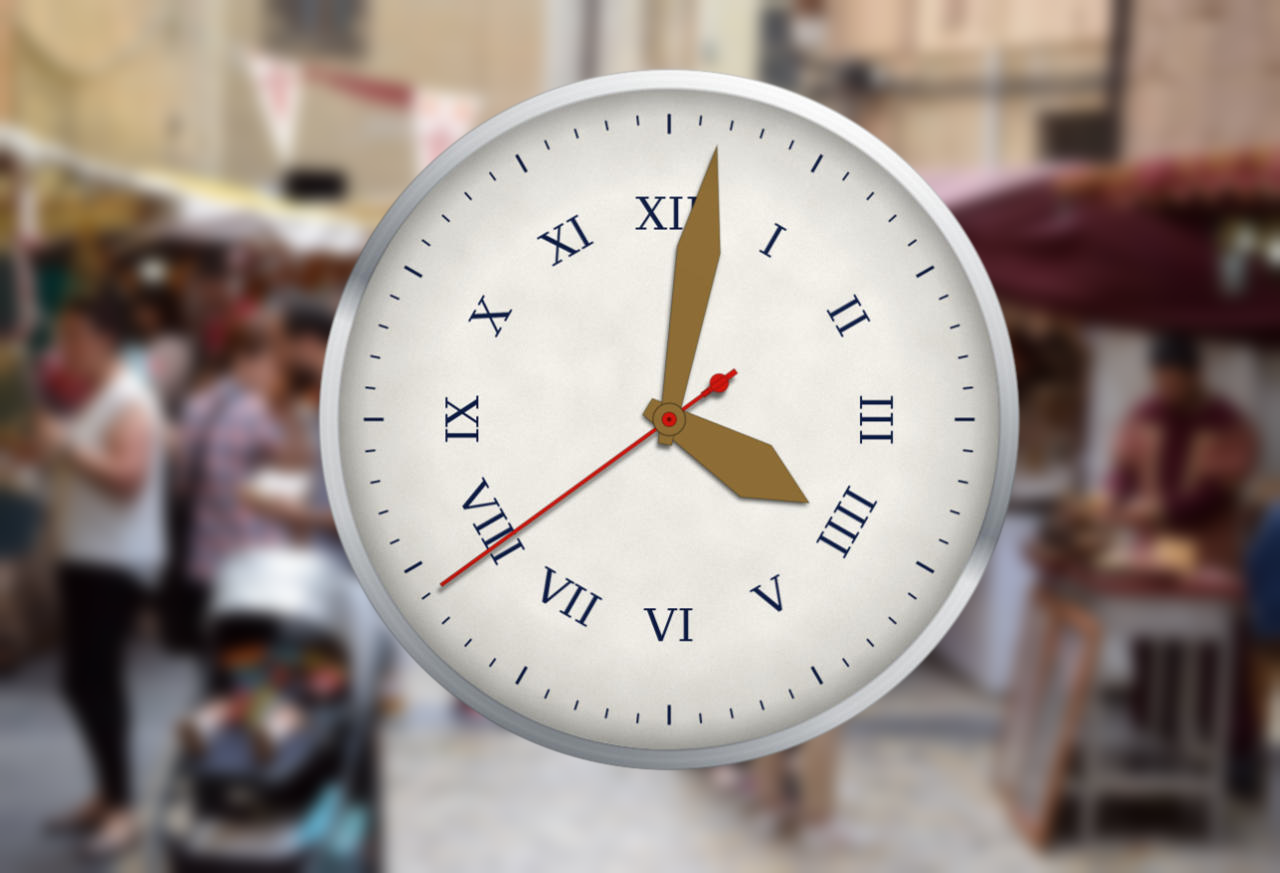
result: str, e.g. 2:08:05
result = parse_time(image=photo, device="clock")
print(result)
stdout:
4:01:39
